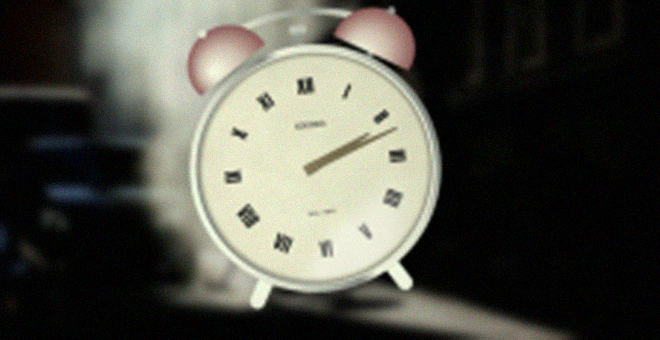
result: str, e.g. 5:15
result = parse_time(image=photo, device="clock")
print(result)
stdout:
2:12
